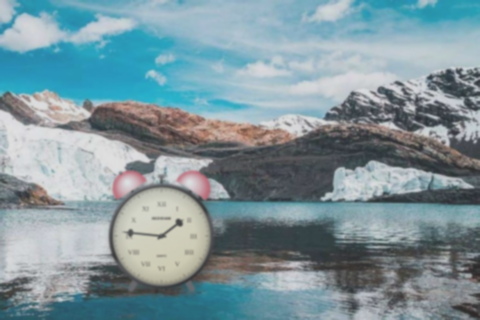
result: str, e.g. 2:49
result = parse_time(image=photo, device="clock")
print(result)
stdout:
1:46
